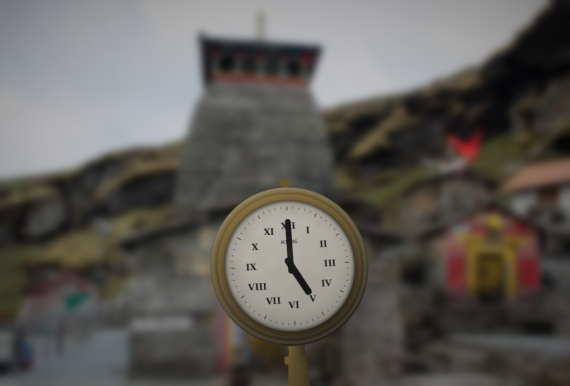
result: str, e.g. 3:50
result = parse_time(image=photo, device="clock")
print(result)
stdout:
5:00
